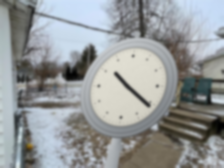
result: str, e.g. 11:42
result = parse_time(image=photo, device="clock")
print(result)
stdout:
10:21
